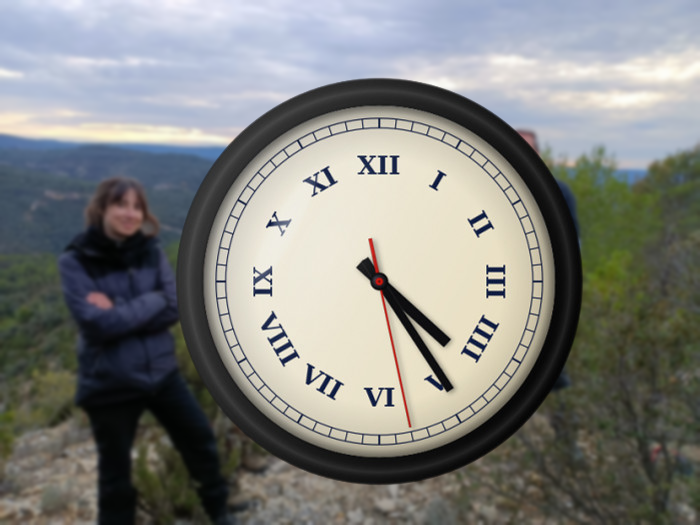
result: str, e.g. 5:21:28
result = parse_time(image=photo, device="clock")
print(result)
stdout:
4:24:28
